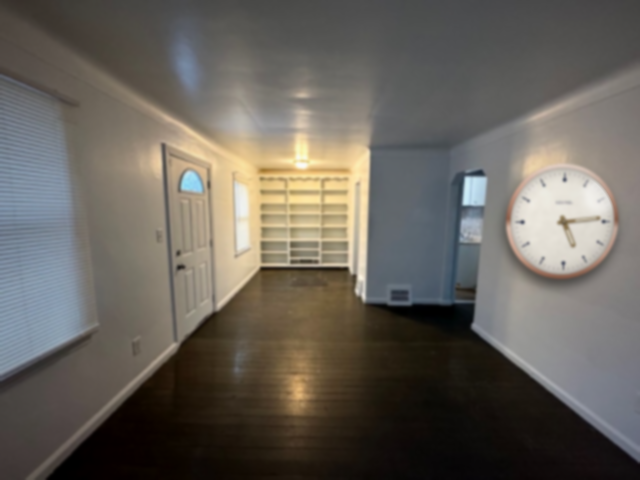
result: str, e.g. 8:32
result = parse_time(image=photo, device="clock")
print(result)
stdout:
5:14
